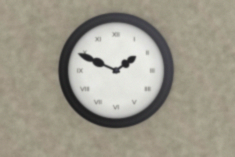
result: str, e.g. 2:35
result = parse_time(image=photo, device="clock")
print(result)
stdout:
1:49
